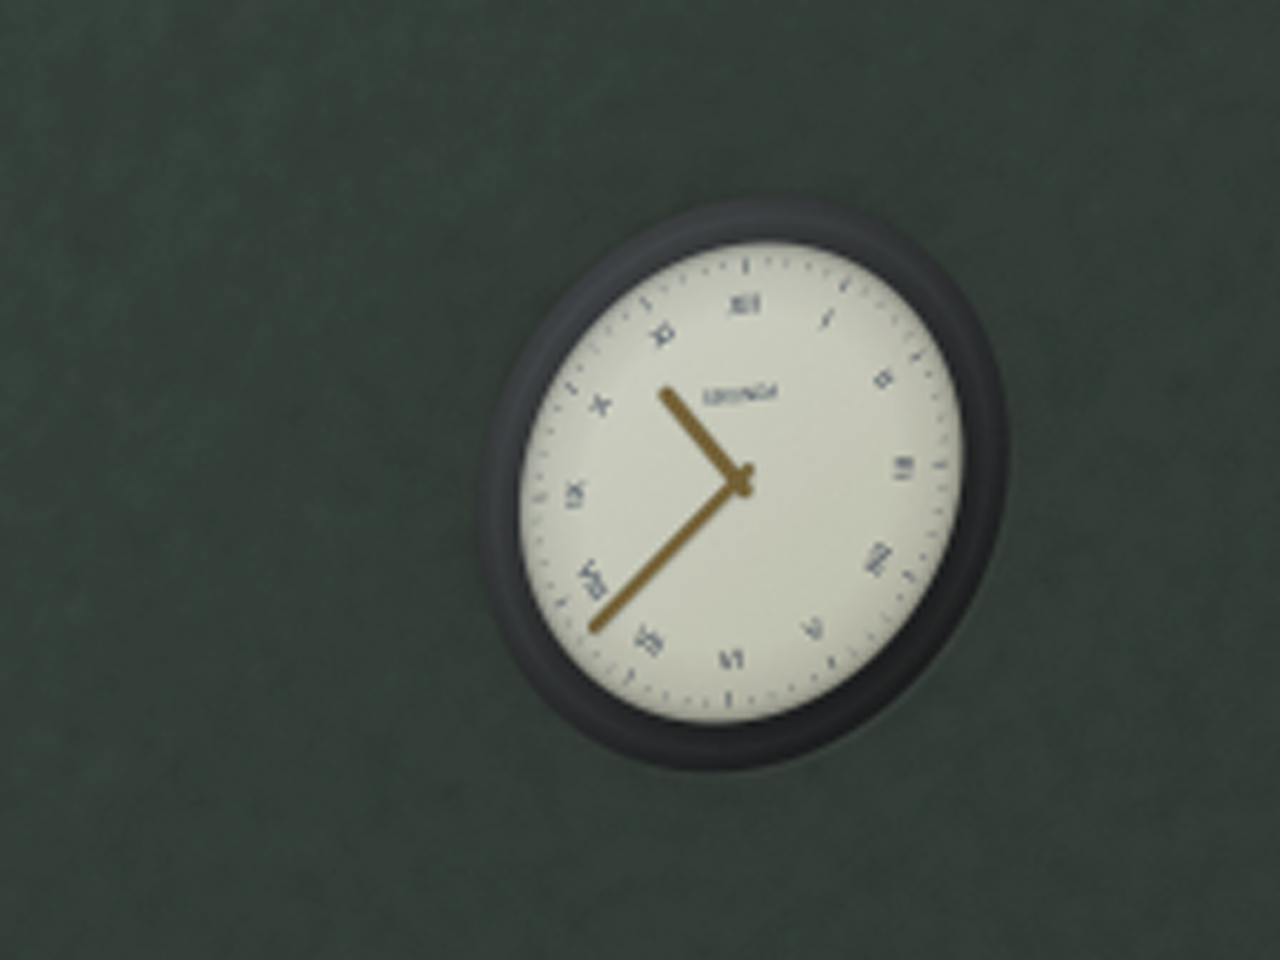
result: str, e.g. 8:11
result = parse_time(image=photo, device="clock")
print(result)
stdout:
10:38
